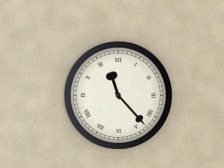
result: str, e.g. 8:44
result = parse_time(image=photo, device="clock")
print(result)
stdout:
11:23
